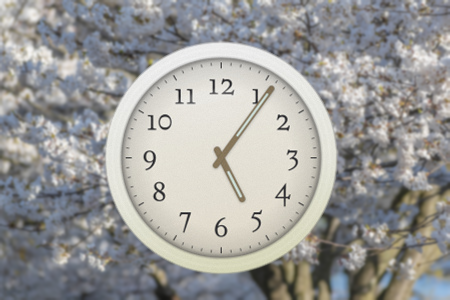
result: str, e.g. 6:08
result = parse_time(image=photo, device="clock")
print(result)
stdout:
5:06
